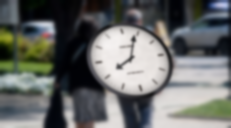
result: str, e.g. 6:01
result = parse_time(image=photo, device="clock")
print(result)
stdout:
8:04
